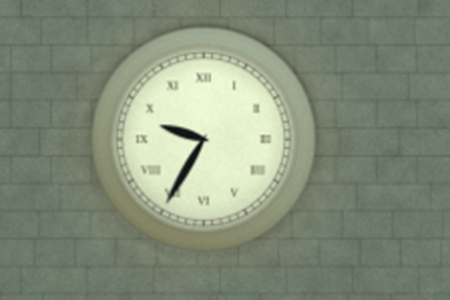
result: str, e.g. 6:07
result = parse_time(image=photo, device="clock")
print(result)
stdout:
9:35
